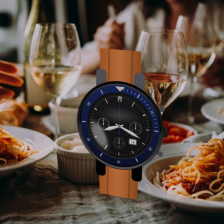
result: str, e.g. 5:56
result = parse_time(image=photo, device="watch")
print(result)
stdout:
8:19
